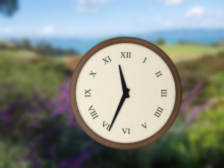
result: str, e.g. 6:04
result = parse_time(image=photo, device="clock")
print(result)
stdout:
11:34
